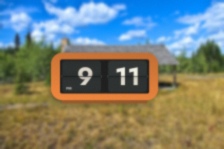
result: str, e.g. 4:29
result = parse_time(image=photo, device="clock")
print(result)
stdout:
9:11
